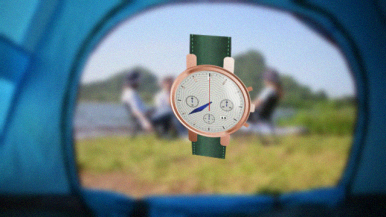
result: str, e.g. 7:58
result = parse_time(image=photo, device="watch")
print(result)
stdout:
7:39
